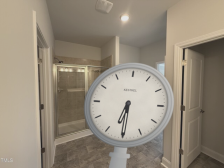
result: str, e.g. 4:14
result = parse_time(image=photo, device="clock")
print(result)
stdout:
6:30
